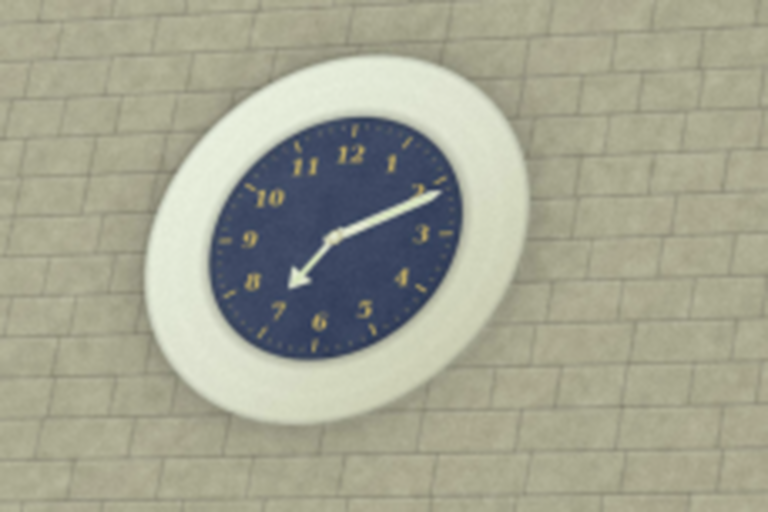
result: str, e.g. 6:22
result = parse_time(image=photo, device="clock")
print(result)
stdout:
7:11
